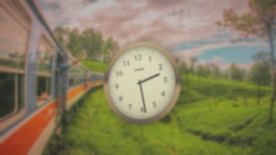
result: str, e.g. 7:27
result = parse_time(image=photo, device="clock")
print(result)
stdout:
2:29
